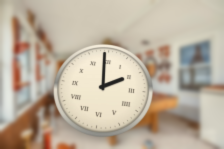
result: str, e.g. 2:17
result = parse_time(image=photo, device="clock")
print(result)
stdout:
1:59
